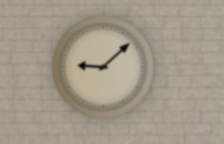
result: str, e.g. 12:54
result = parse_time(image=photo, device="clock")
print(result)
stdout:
9:08
